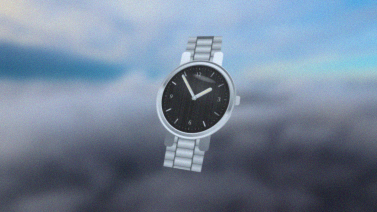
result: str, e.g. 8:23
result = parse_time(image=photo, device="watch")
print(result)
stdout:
1:54
